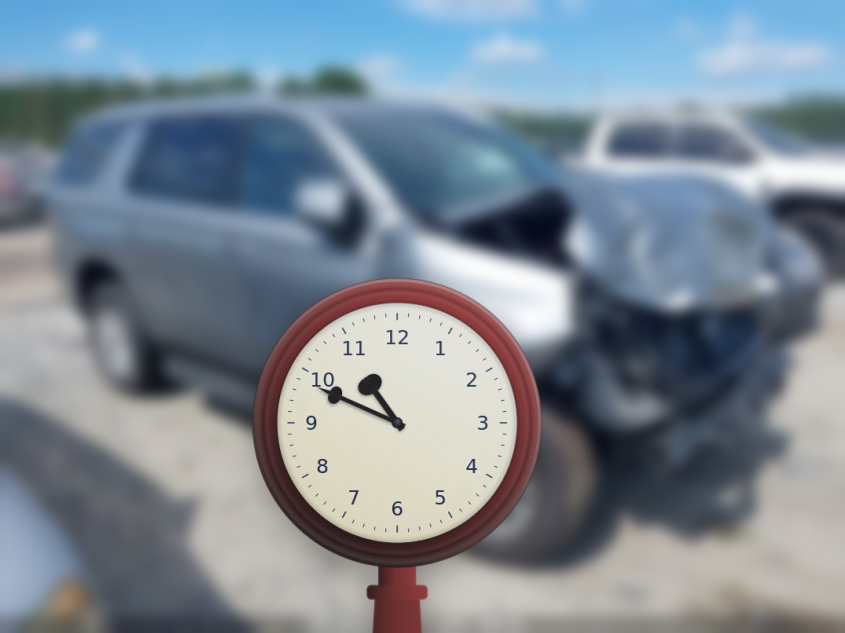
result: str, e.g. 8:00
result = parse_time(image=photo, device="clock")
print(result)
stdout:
10:49
